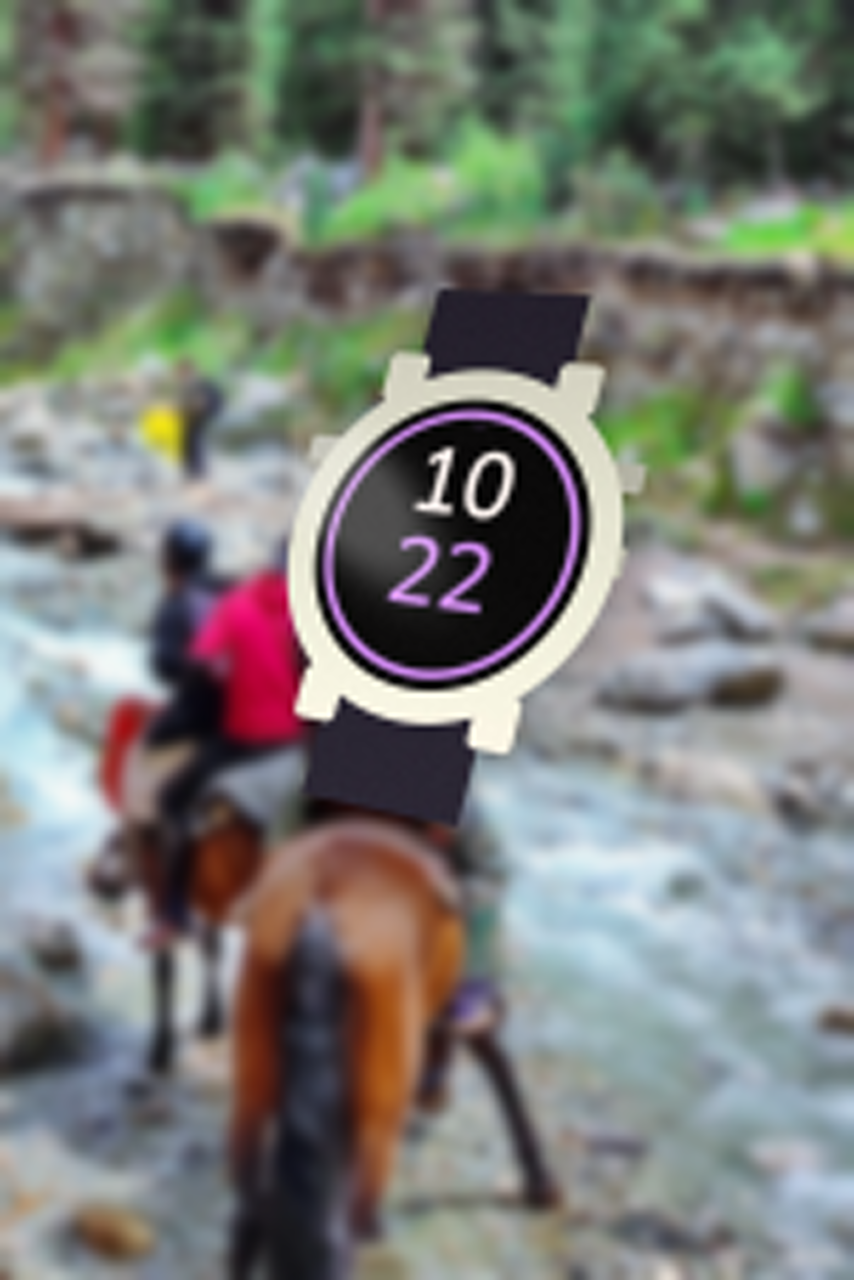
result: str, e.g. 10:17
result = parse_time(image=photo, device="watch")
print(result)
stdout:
10:22
